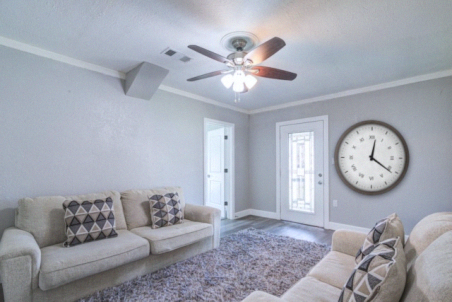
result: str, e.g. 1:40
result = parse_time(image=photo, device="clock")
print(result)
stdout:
12:21
